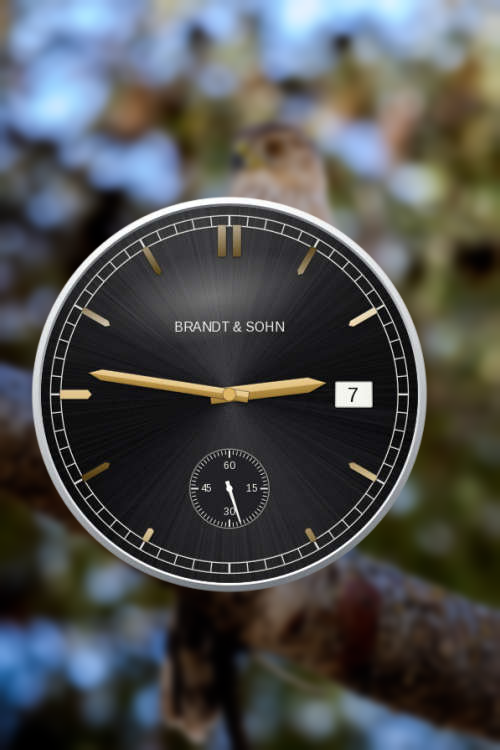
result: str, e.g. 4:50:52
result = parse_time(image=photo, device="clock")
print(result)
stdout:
2:46:27
